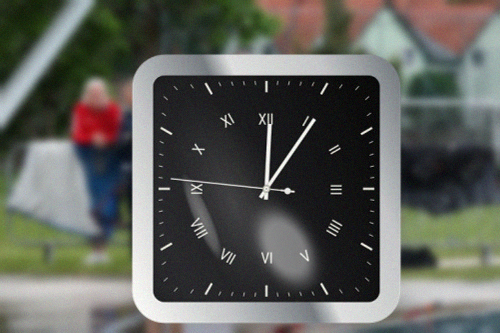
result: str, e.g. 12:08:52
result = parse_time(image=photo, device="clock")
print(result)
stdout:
12:05:46
